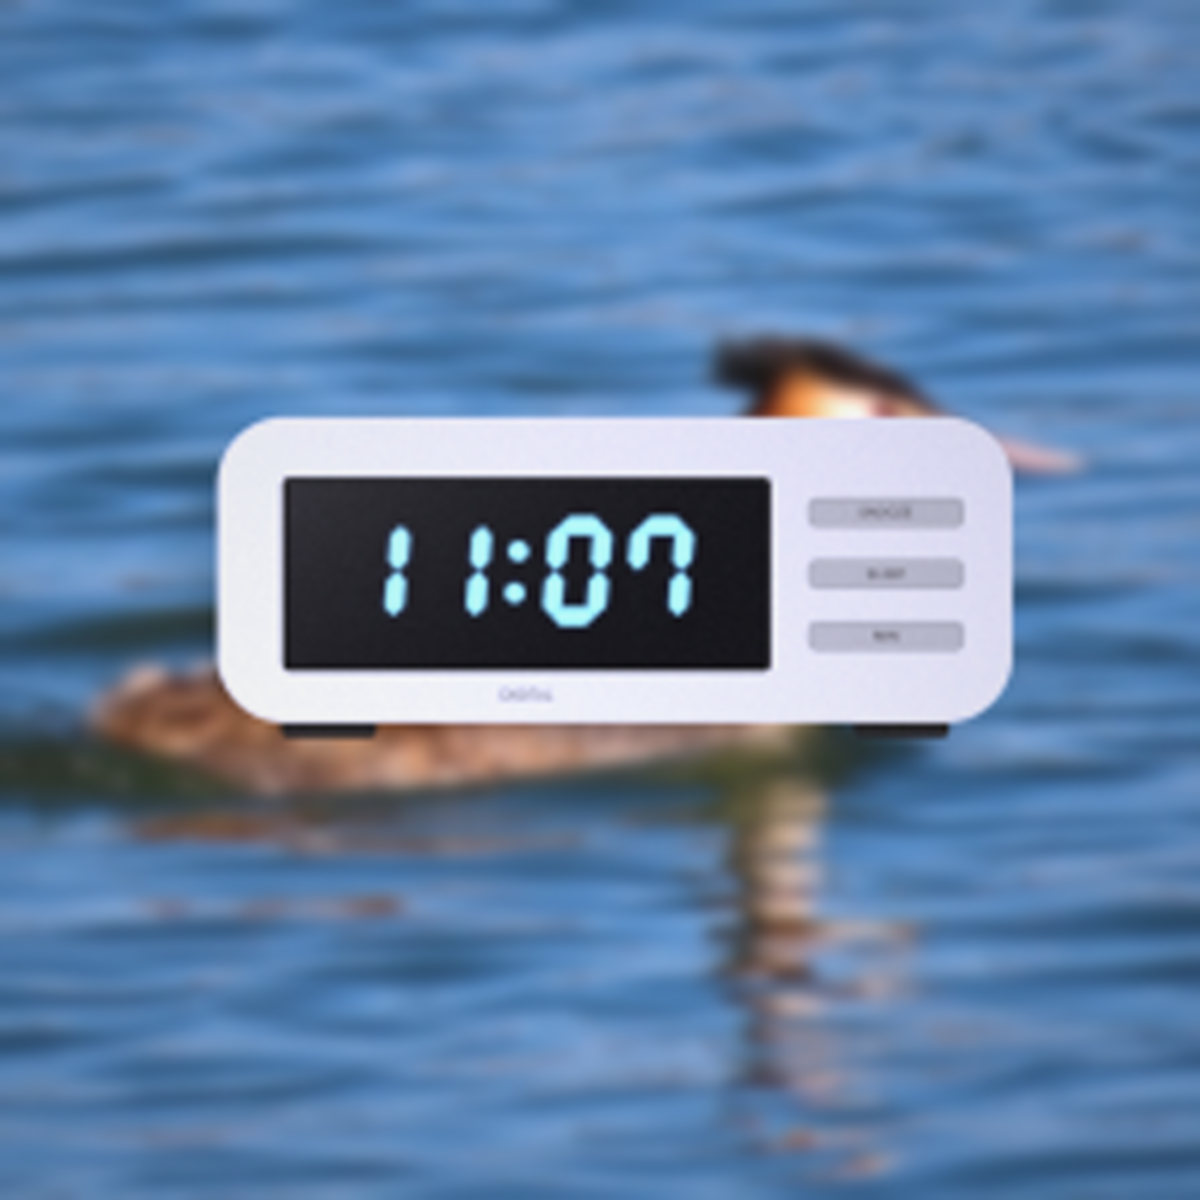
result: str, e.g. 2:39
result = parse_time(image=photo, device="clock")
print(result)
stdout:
11:07
